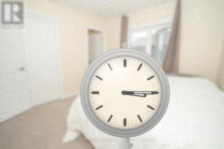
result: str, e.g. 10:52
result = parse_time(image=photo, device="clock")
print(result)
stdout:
3:15
